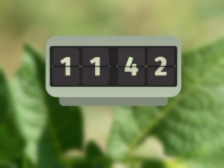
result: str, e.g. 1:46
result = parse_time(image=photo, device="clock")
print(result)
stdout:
11:42
